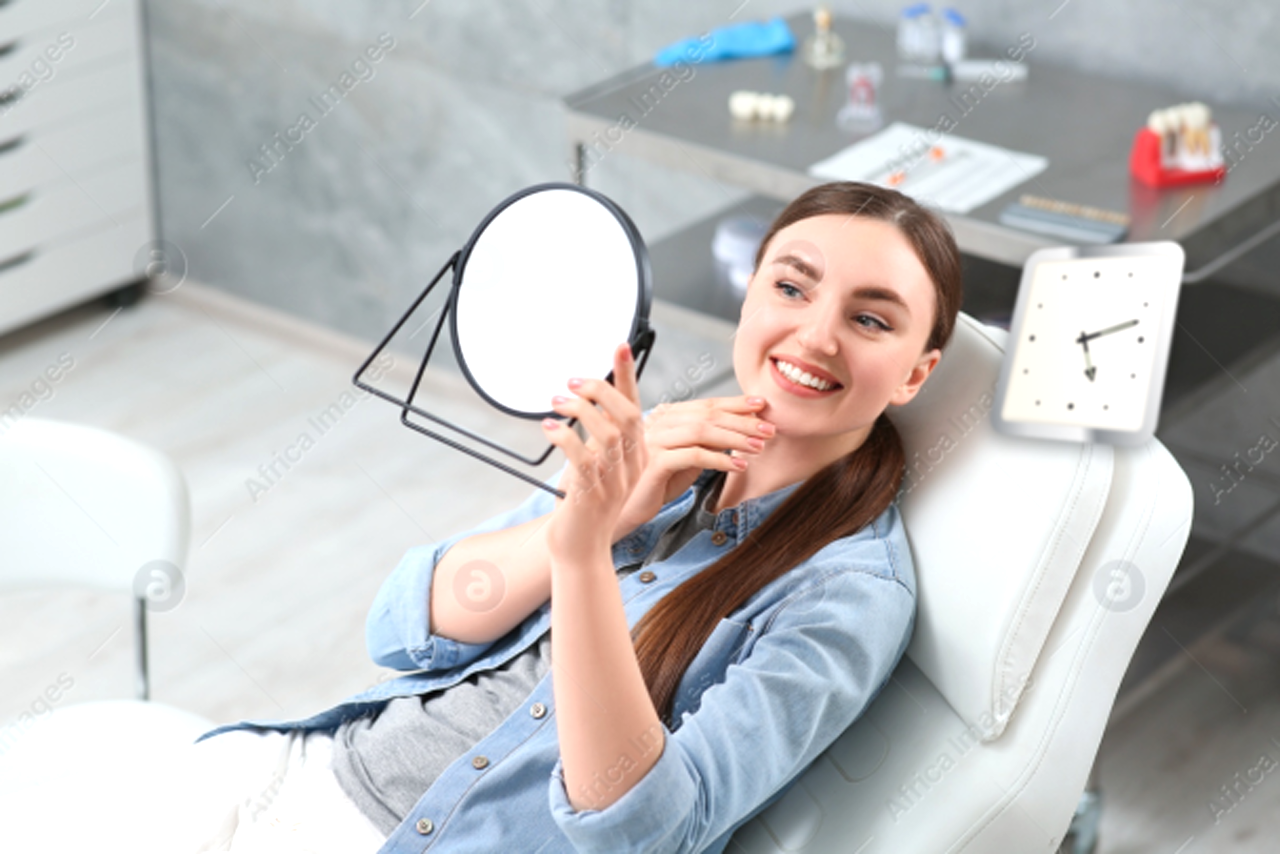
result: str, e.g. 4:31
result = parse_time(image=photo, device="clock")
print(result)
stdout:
5:12
